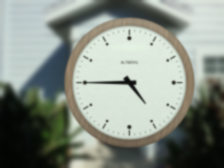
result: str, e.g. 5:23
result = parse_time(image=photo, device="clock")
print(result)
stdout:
4:45
